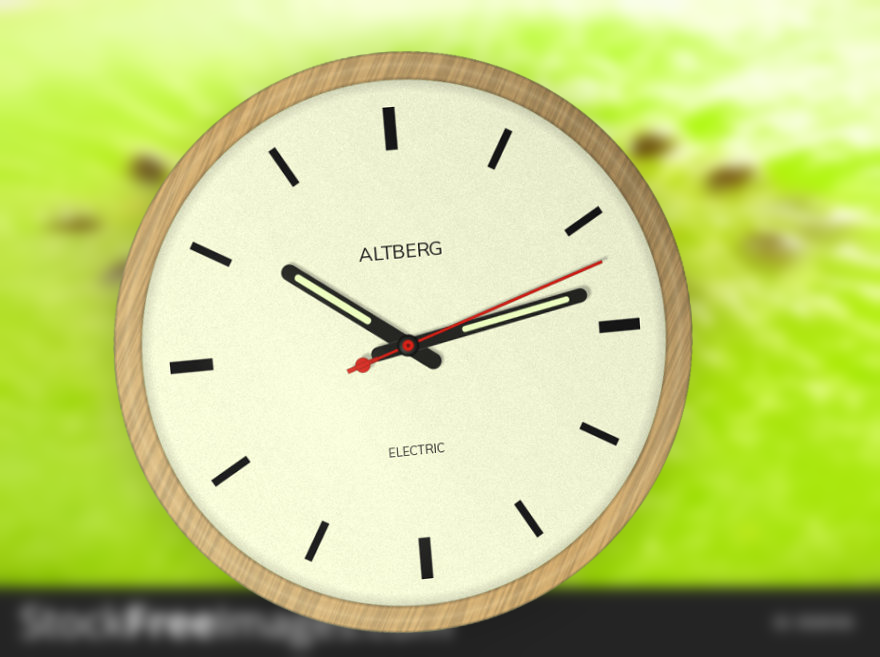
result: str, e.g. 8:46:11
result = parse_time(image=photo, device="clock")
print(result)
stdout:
10:13:12
